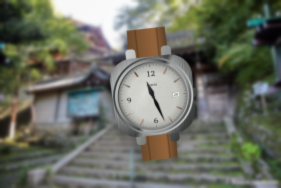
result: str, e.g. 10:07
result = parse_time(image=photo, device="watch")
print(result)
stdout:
11:27
